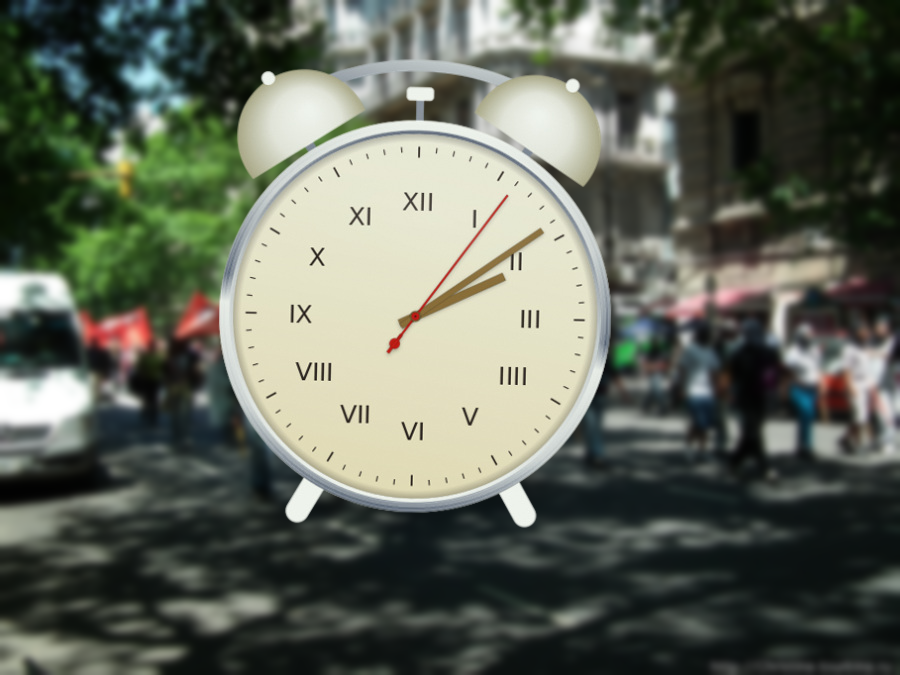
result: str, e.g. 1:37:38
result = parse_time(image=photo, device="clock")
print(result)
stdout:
2:09:06
